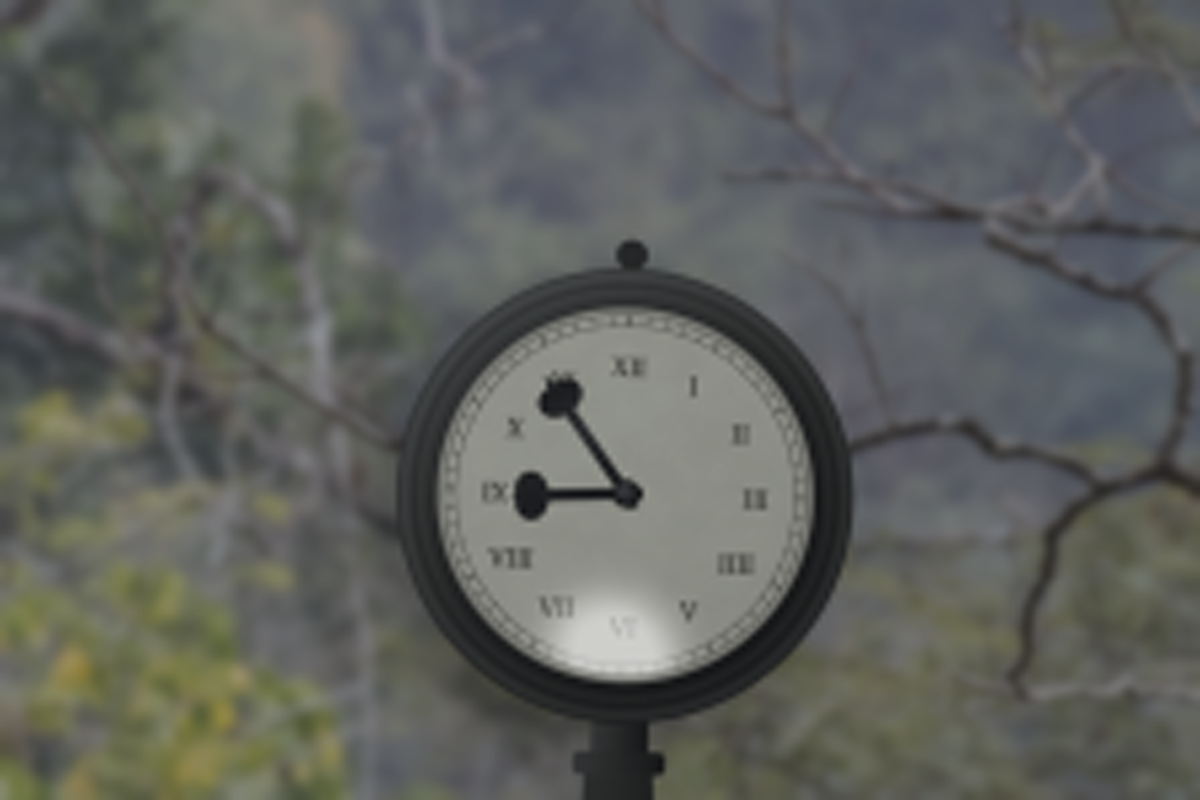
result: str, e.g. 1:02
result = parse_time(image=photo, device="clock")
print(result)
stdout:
8:54
